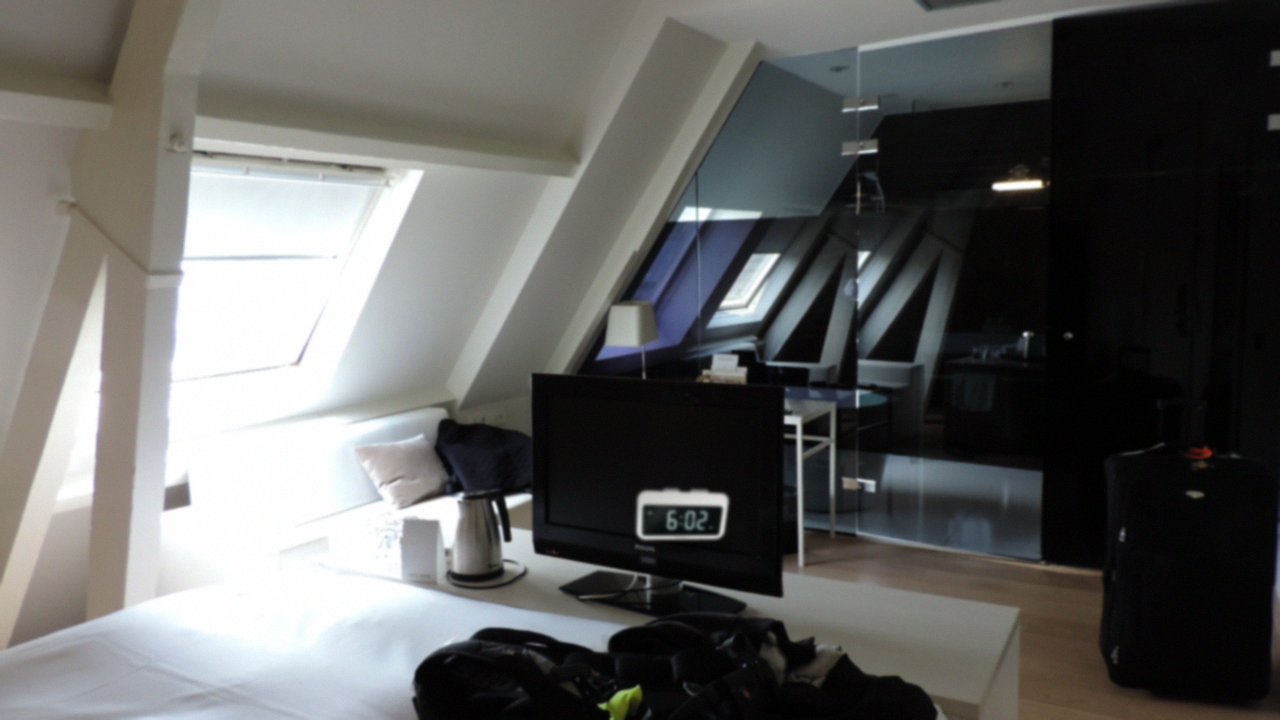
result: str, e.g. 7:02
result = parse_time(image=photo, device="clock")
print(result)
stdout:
6:02
